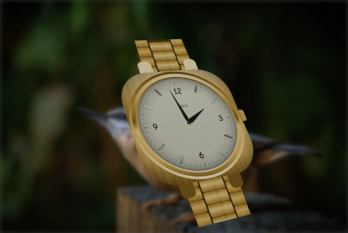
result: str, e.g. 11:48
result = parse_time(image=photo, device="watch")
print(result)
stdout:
1:58
